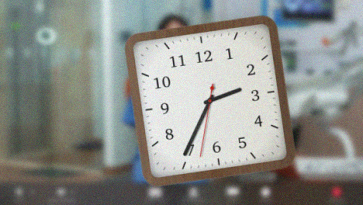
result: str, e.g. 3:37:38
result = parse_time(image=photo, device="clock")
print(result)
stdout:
2:35:33
